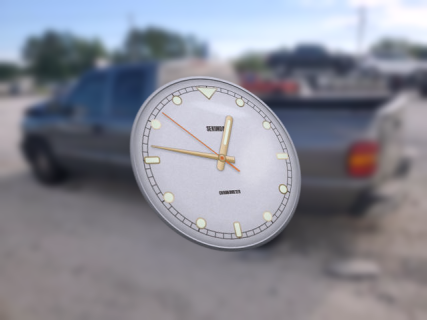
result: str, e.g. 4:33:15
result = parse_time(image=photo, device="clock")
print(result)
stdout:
12:46:52
